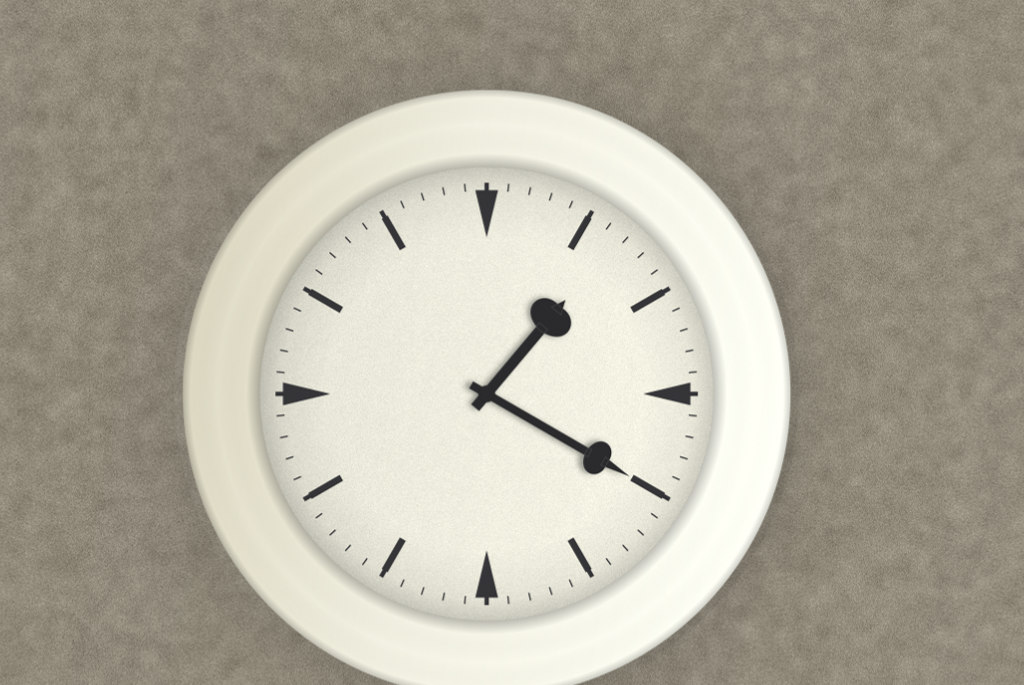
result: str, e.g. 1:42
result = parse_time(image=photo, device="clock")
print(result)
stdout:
1:20
